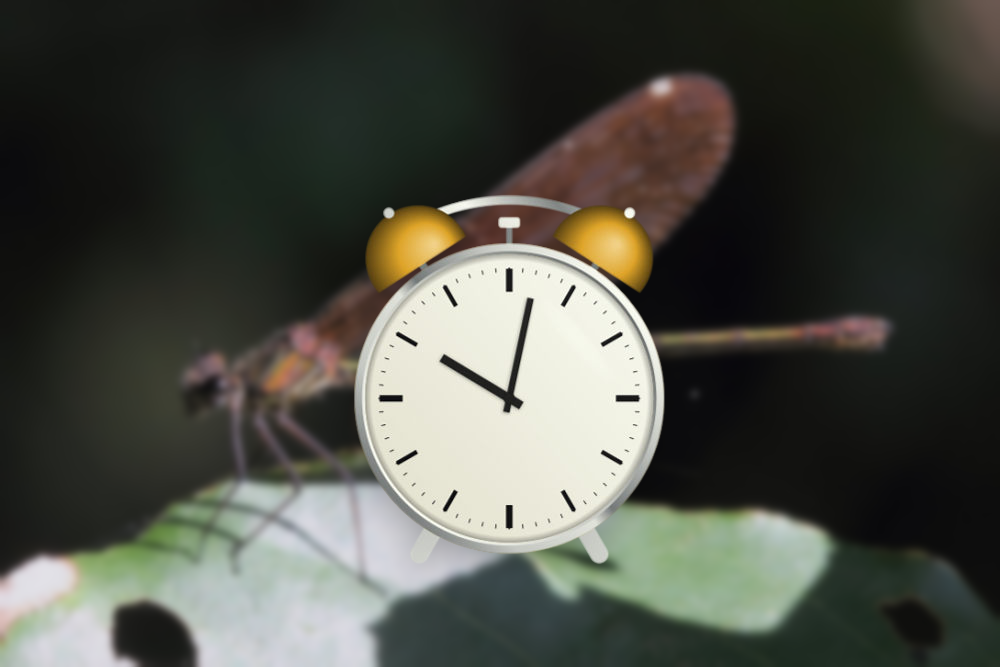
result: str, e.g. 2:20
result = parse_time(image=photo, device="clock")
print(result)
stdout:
10:02
